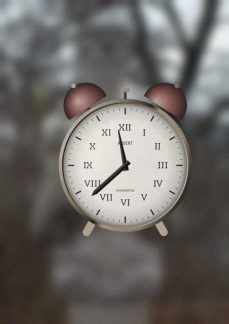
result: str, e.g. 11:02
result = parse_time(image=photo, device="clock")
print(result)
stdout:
11:38
